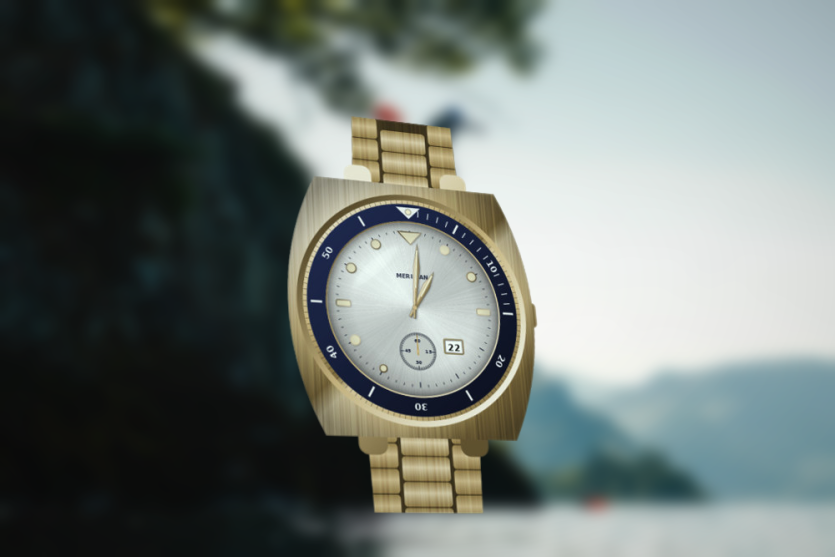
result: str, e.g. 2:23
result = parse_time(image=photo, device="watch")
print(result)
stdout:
1:01
